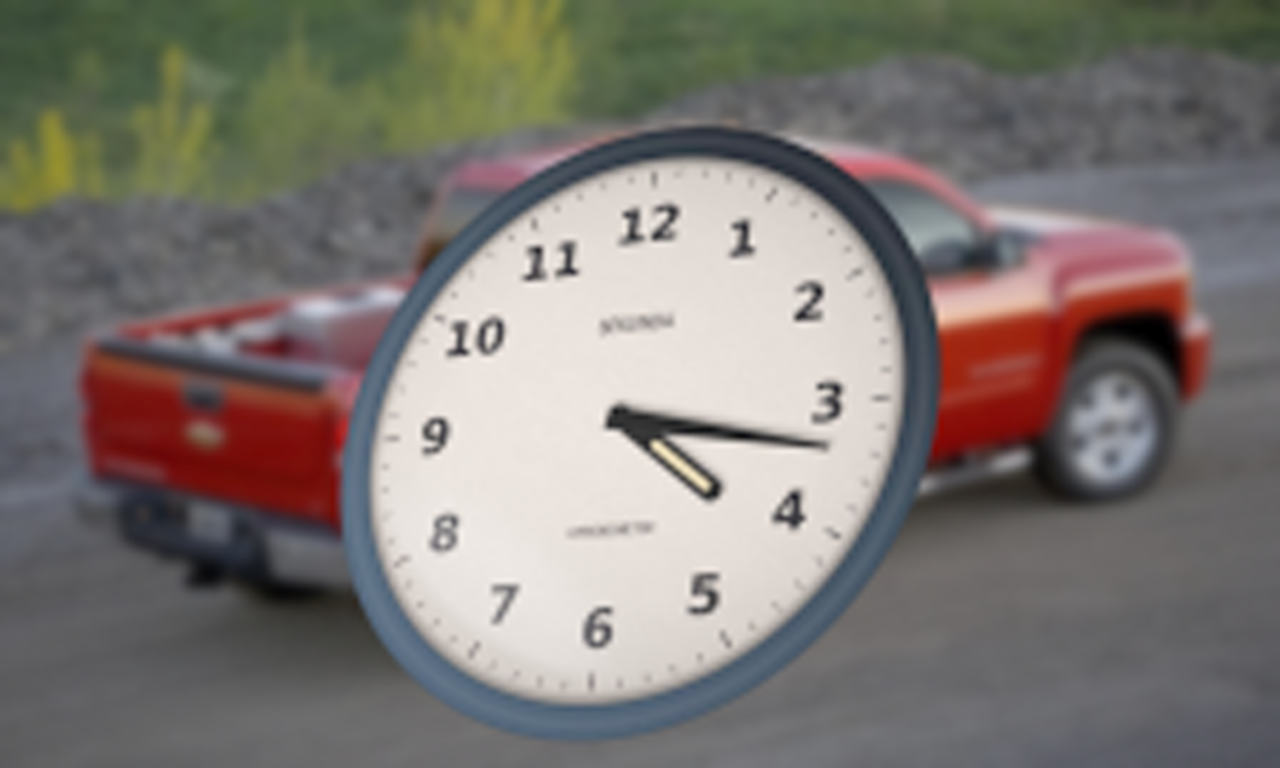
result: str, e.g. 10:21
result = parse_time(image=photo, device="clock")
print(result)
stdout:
4:17
